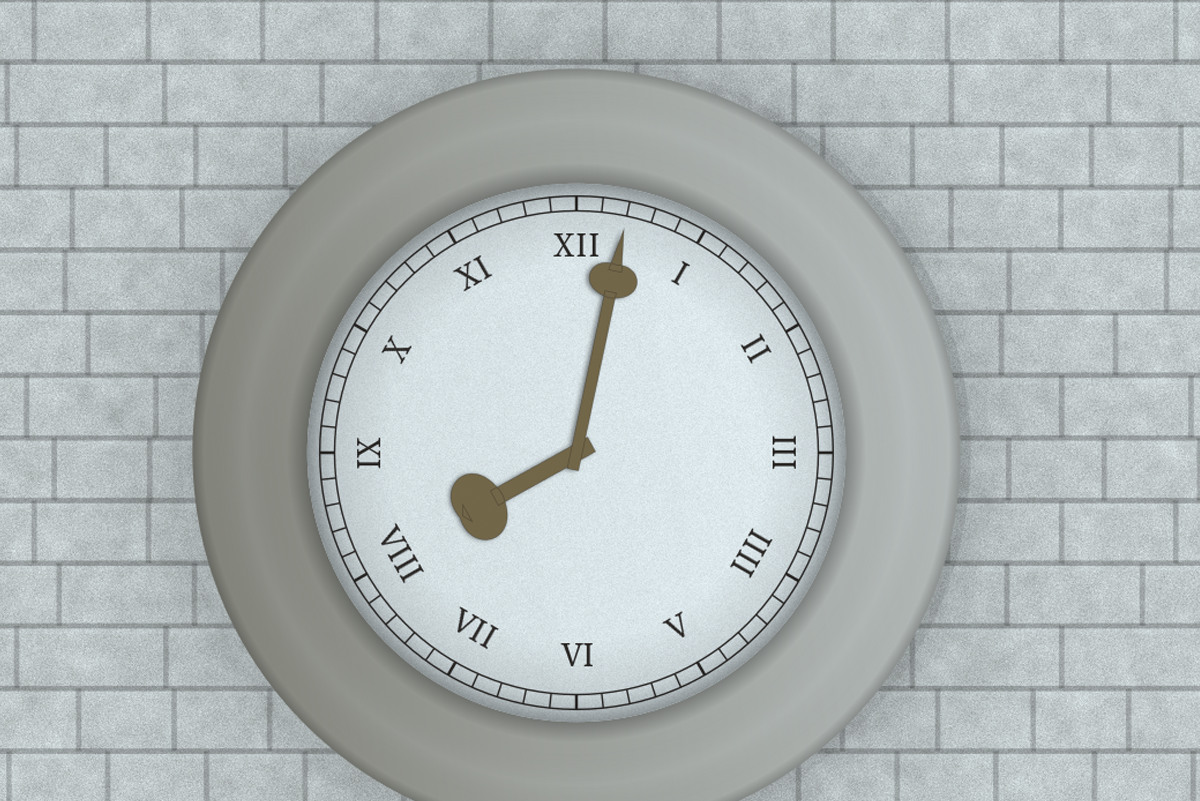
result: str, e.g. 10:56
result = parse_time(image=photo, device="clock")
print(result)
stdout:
8:02
